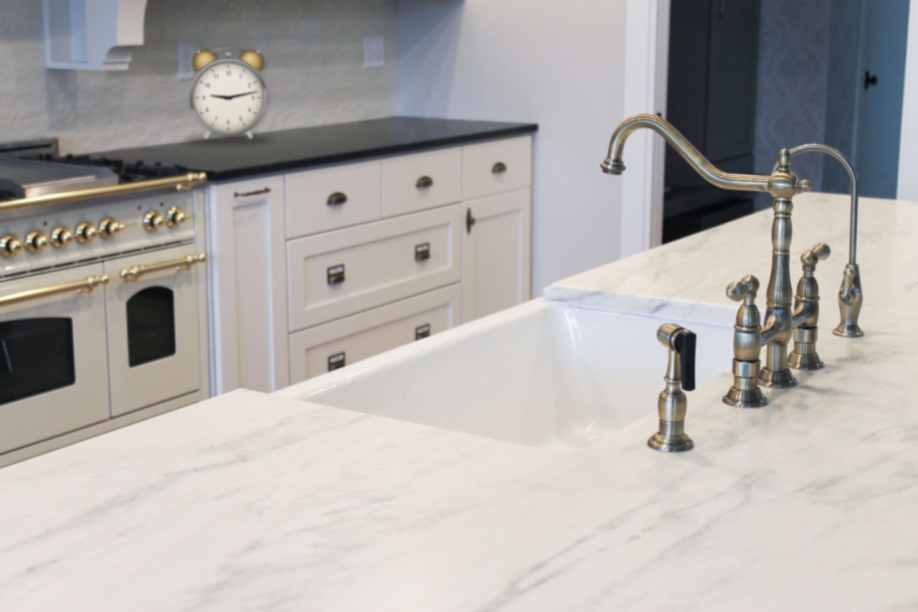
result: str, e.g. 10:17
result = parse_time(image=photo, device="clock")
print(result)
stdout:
9:13
